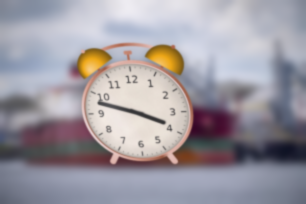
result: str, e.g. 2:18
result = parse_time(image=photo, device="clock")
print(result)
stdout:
3:48
